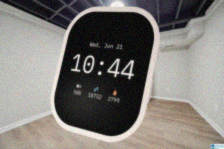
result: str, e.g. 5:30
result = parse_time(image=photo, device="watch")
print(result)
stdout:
10:44
